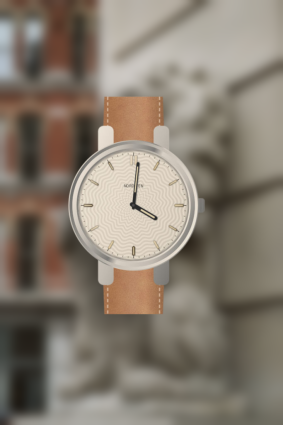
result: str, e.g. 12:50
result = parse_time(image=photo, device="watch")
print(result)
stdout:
4:01
